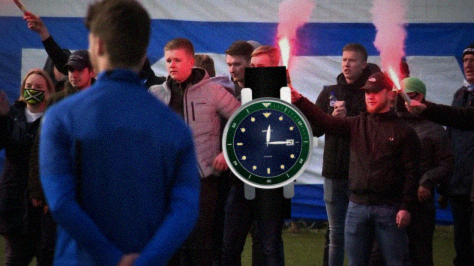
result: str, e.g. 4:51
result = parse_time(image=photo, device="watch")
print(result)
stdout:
12:15
